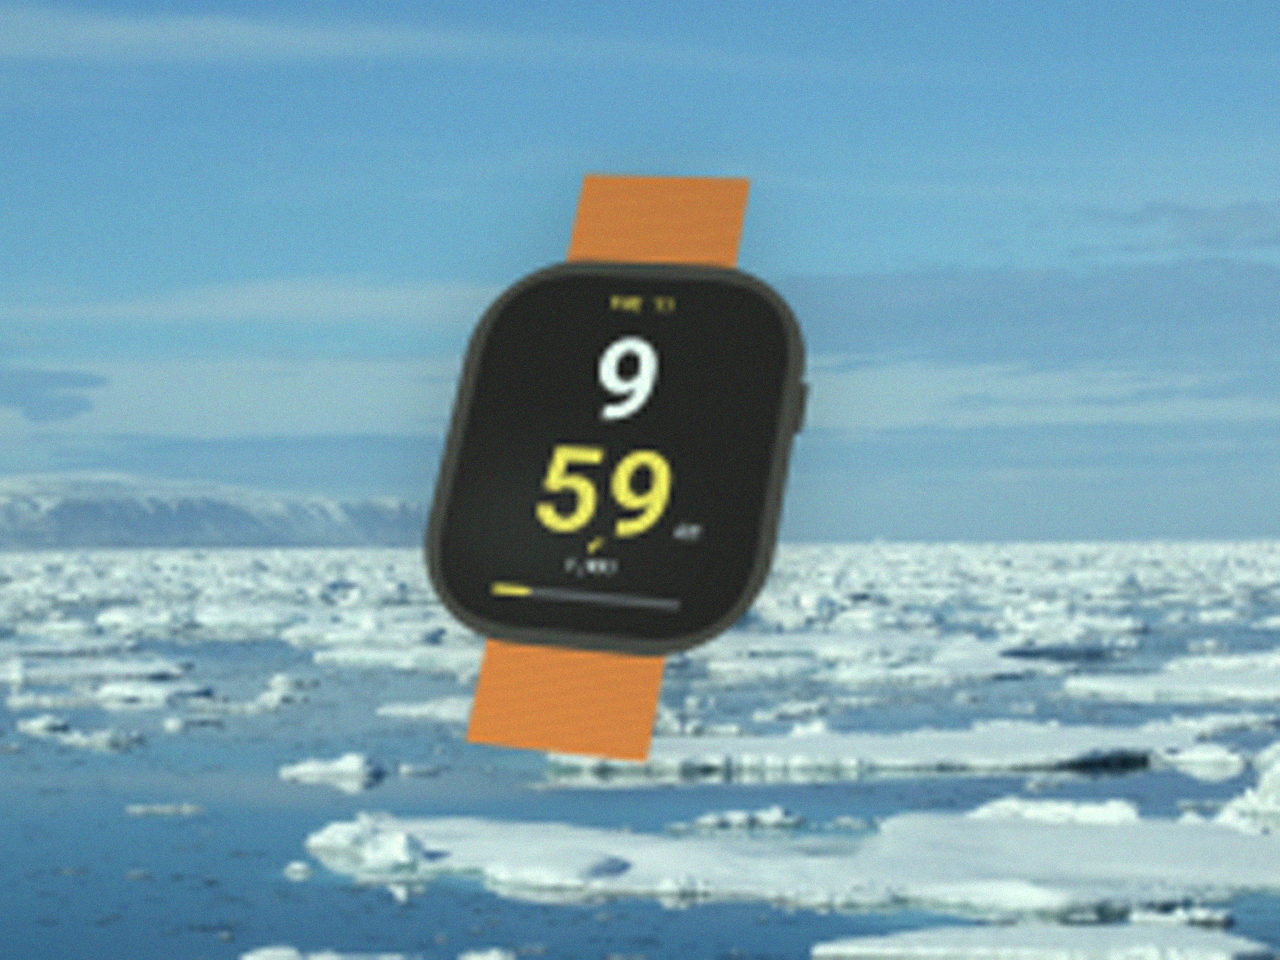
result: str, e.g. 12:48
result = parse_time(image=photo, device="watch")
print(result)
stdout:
9:59
